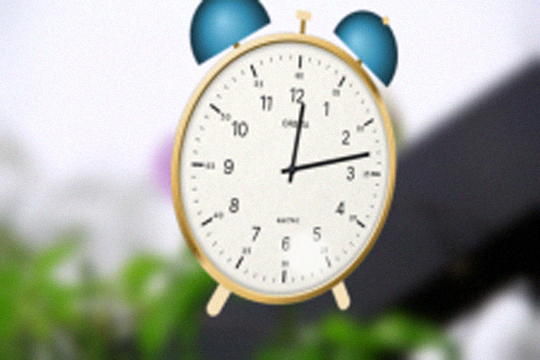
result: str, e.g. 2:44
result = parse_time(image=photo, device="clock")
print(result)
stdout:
12:13
